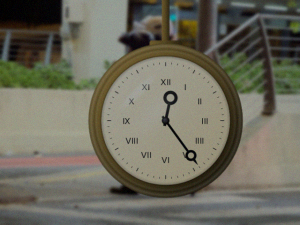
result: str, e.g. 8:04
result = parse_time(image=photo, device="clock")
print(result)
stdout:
12:24
